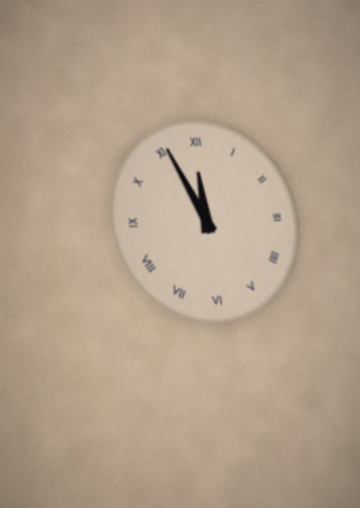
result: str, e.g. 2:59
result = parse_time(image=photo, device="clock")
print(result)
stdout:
11:56
